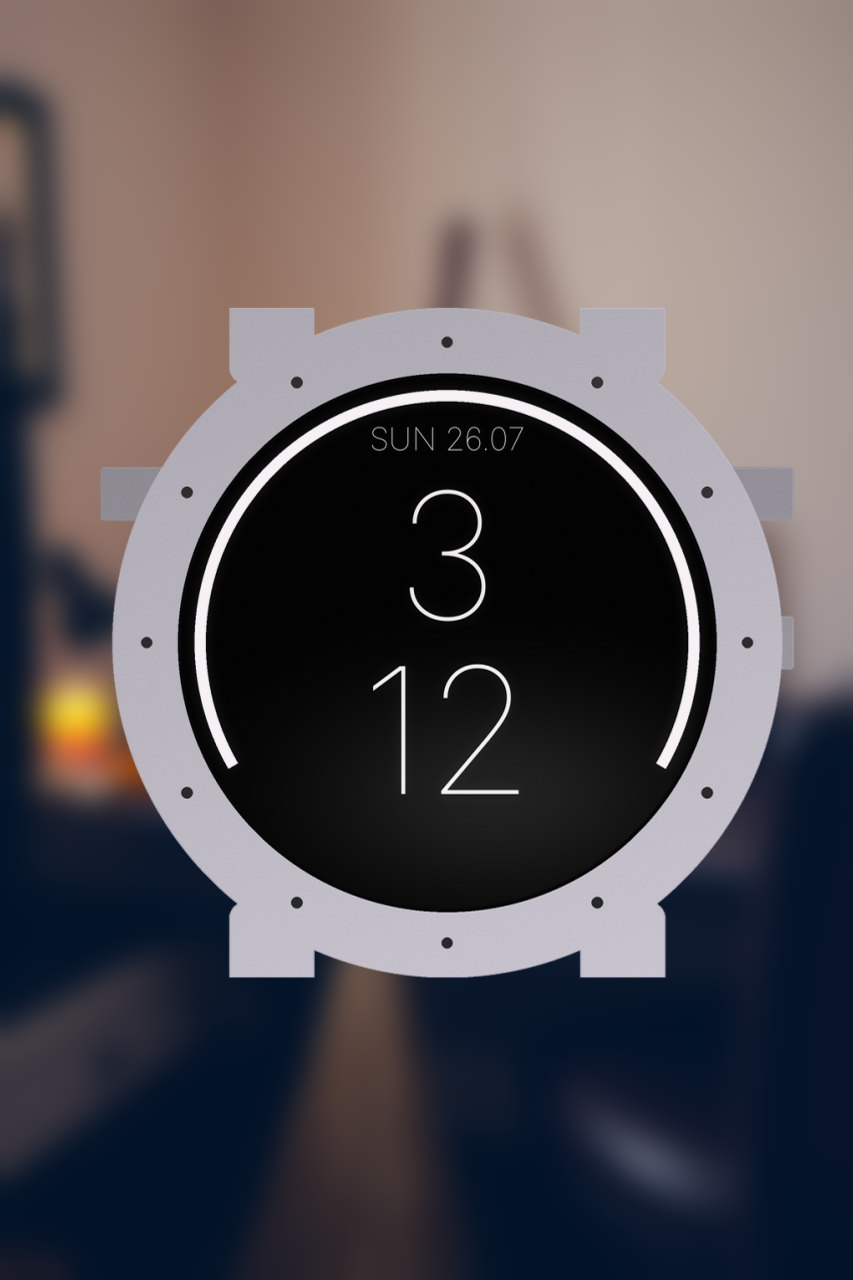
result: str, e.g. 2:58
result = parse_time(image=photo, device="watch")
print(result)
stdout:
3:12
